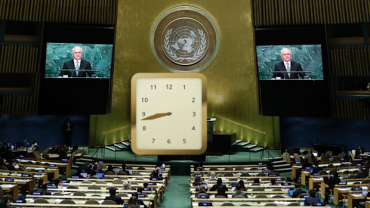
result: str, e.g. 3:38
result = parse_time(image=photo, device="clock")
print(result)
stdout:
8:43
